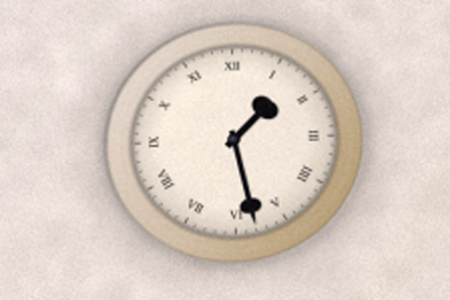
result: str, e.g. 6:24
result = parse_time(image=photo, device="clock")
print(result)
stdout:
1:28
